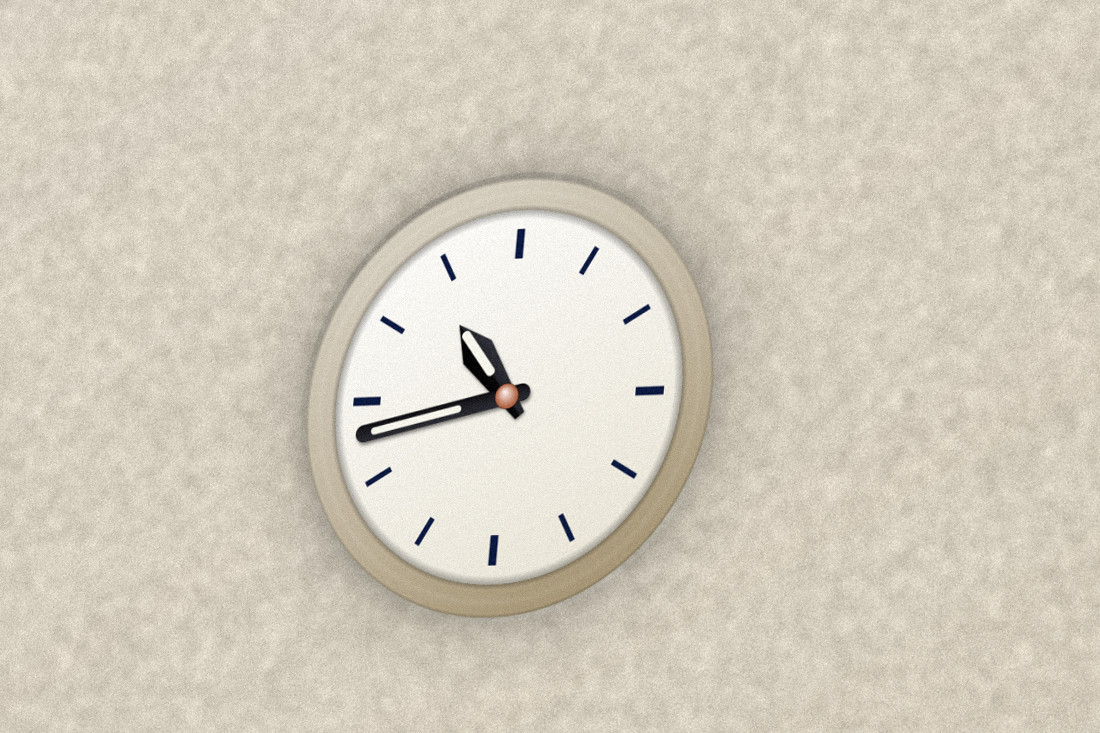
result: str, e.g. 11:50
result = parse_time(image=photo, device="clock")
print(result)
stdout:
10:43
